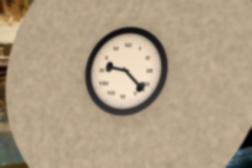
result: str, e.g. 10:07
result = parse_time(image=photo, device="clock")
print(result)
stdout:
9:22
